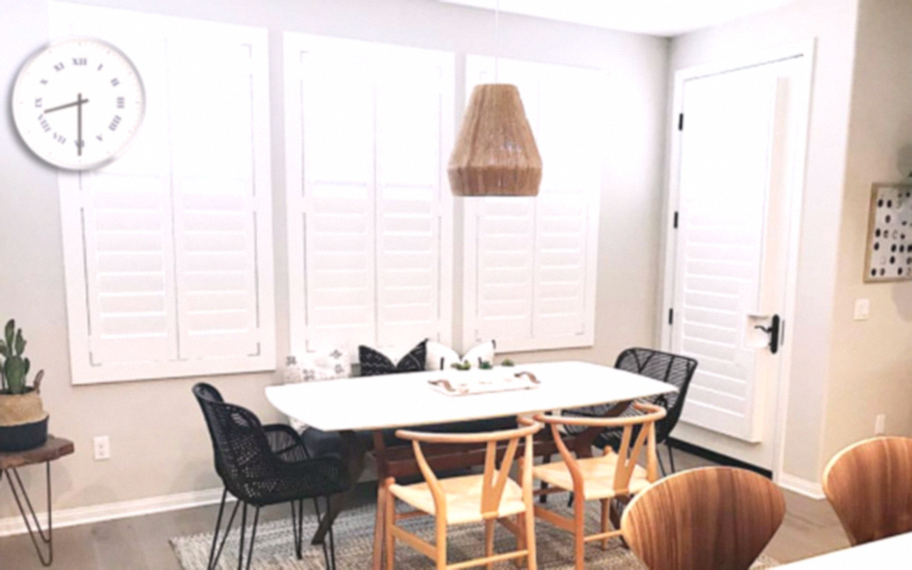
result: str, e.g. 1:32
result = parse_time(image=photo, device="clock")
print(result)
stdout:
8:30
